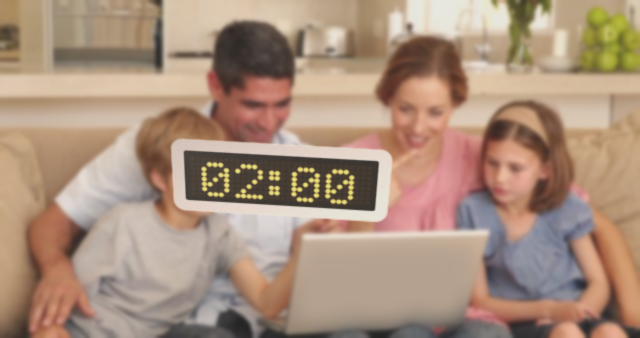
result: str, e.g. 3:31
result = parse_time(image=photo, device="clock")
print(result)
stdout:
2:00
